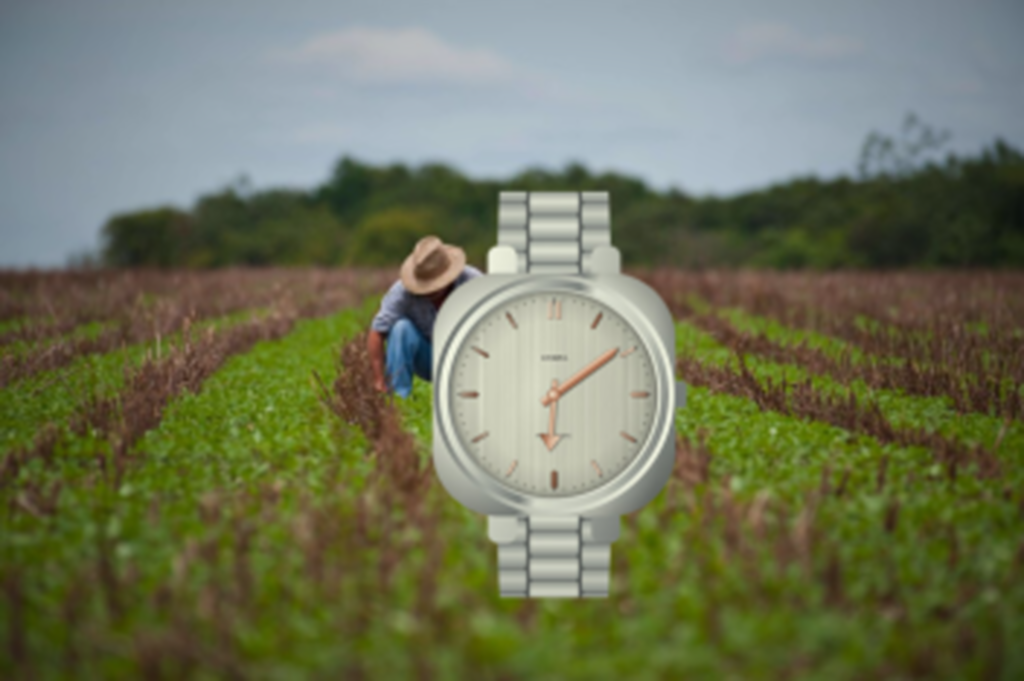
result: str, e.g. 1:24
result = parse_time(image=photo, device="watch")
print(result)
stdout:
6:09
